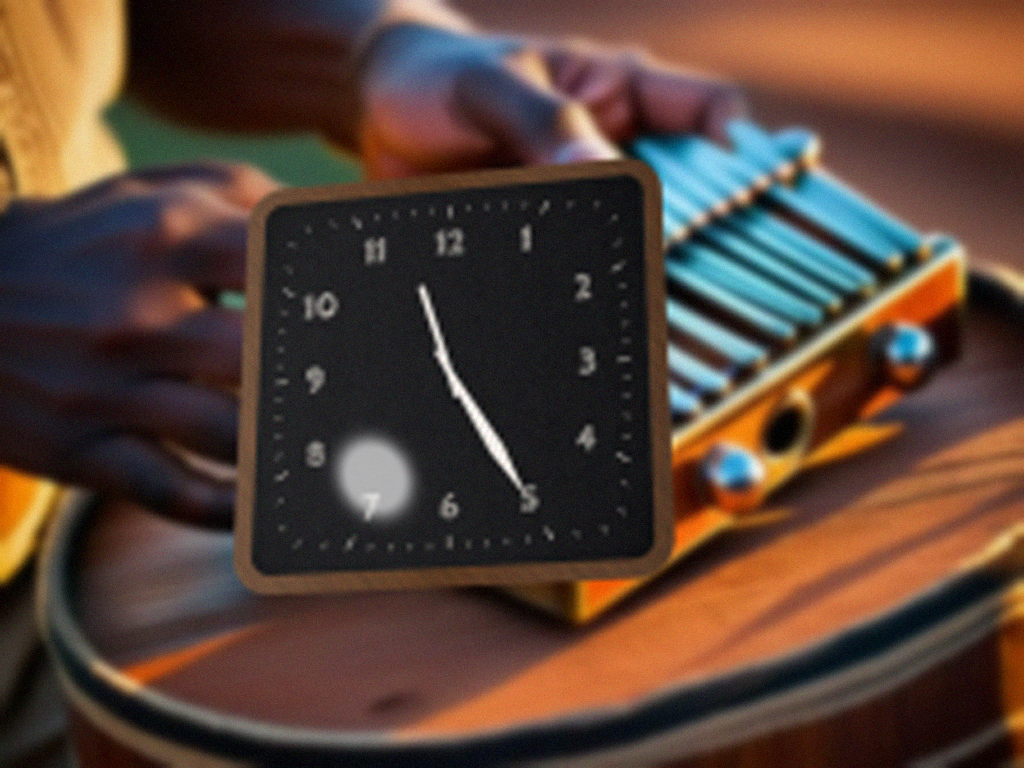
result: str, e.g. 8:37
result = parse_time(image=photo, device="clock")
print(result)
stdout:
11:25
